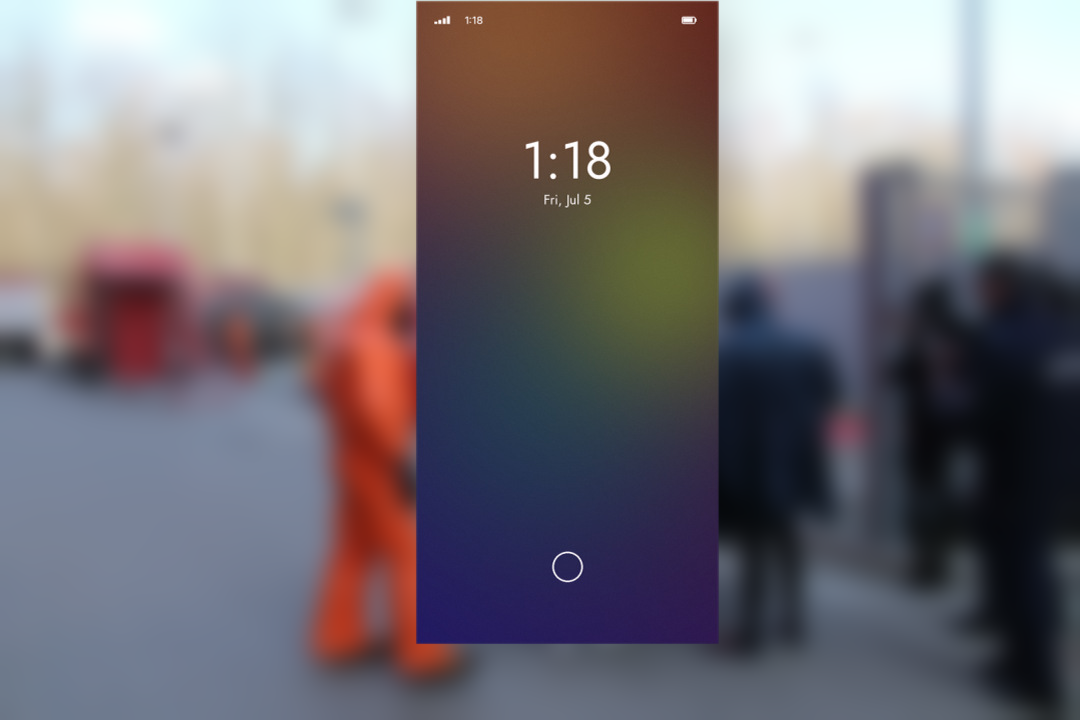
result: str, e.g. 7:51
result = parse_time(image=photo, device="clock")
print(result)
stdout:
1:18
